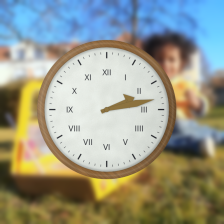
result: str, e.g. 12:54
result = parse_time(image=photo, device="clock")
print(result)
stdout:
2:13
